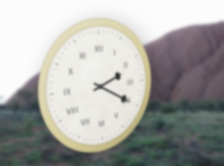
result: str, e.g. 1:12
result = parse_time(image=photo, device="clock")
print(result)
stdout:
2:20
